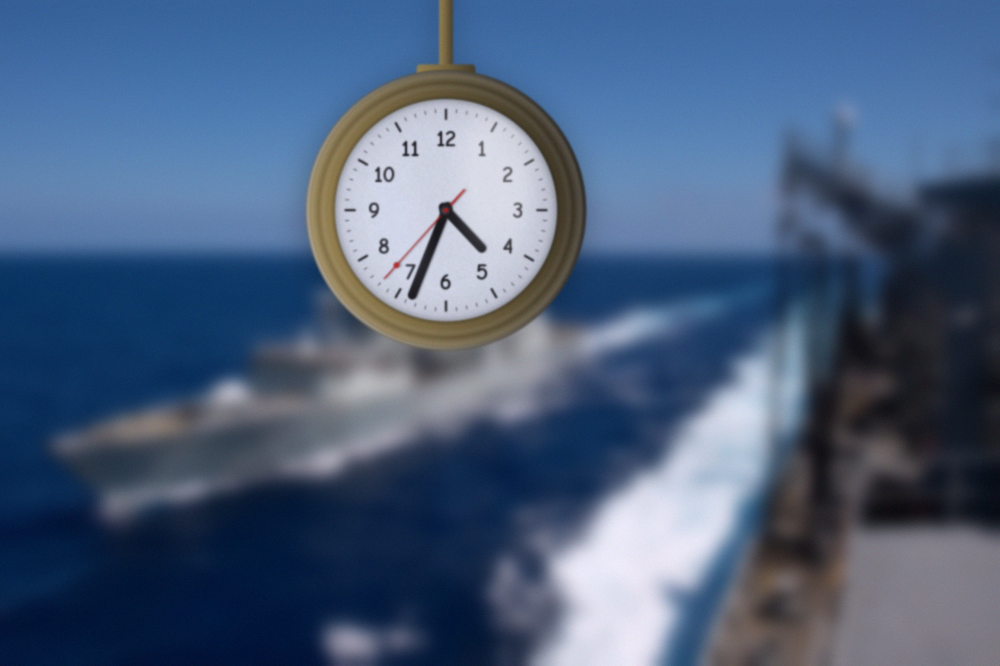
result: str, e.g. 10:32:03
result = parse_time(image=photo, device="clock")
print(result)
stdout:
4:33:37
